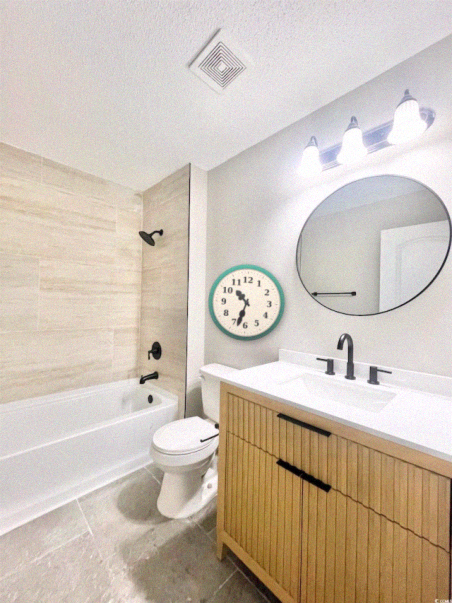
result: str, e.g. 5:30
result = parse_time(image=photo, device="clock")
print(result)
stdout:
10:33
